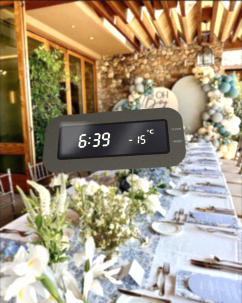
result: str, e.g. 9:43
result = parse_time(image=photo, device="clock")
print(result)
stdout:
6:39
